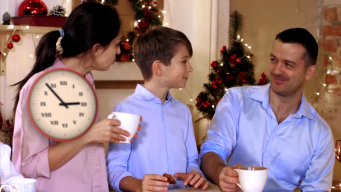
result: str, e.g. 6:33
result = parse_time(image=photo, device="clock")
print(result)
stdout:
2:53
